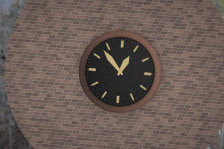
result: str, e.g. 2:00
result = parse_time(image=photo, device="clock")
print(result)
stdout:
12:53
